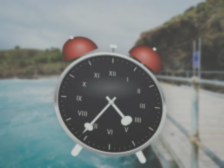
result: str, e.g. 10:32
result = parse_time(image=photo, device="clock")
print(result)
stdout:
4:36
